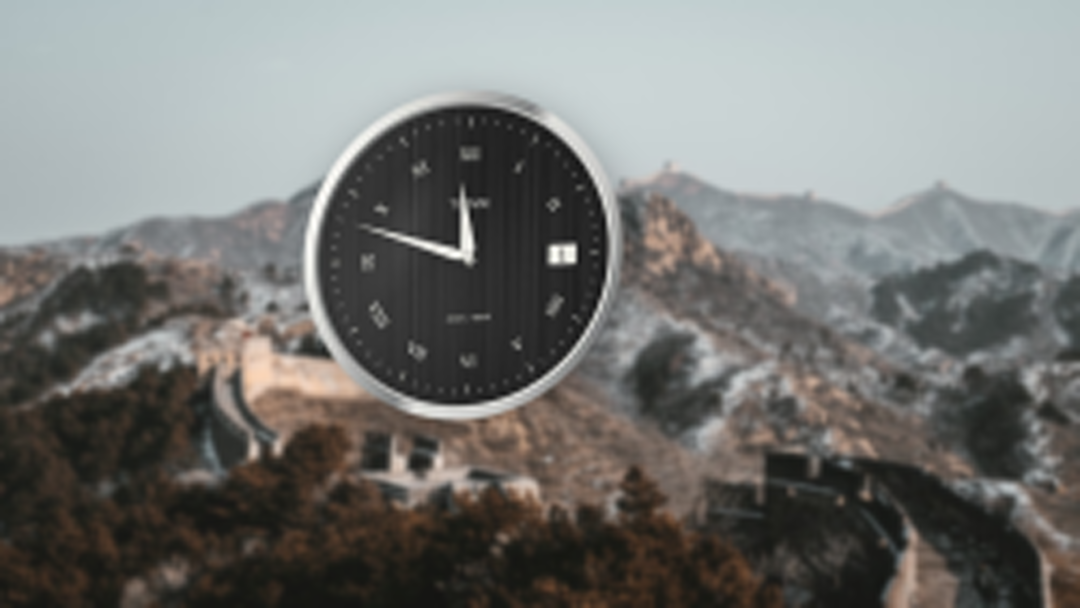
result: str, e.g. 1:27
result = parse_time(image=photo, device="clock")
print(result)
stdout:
11:48
